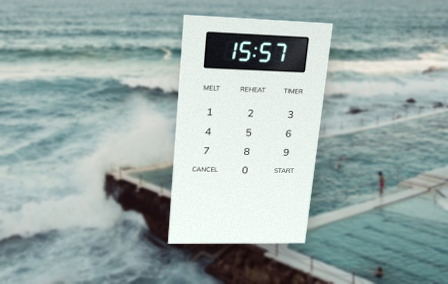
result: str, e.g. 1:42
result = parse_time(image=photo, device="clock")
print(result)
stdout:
15:57
